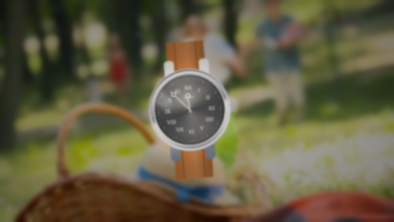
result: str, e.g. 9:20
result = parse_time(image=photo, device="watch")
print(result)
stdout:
11:53
